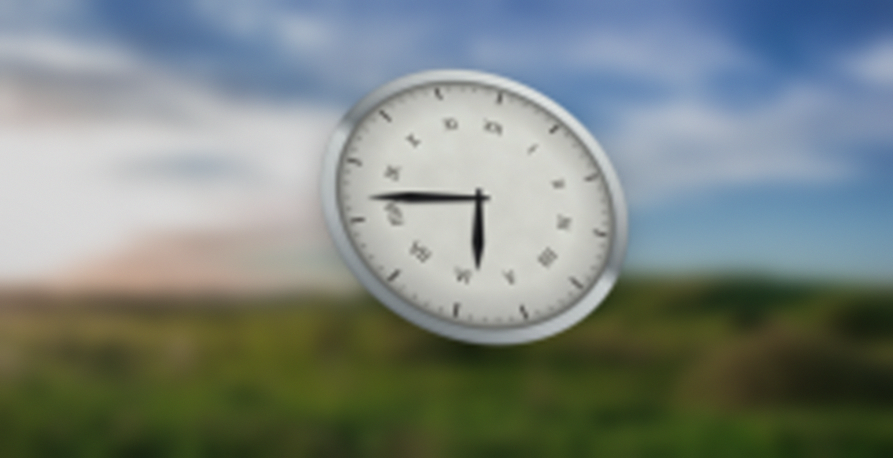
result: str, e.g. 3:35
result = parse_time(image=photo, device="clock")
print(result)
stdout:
5:42
